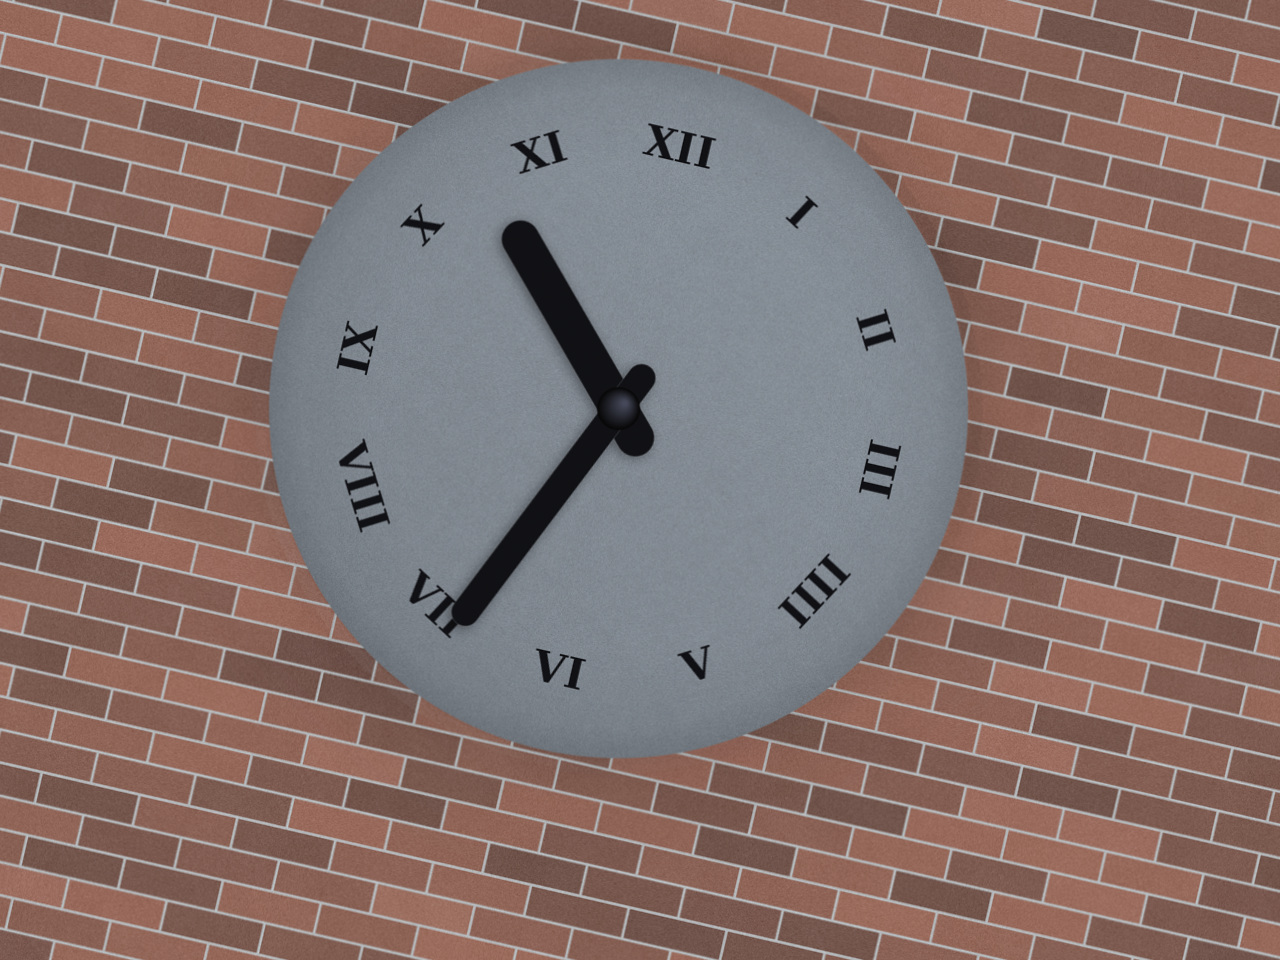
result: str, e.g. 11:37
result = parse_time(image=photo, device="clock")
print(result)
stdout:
10:34
